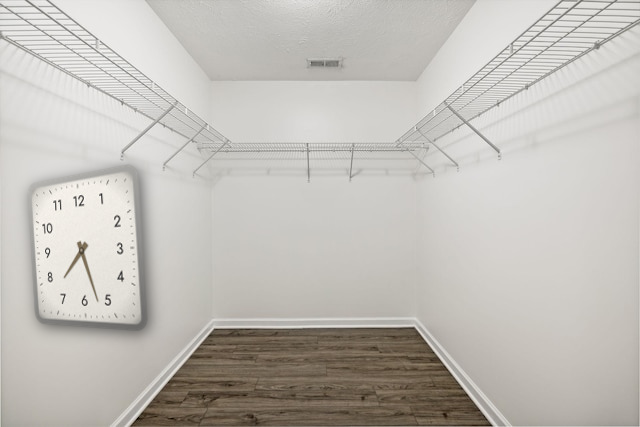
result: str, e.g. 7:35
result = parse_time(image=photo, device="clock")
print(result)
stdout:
7:27
